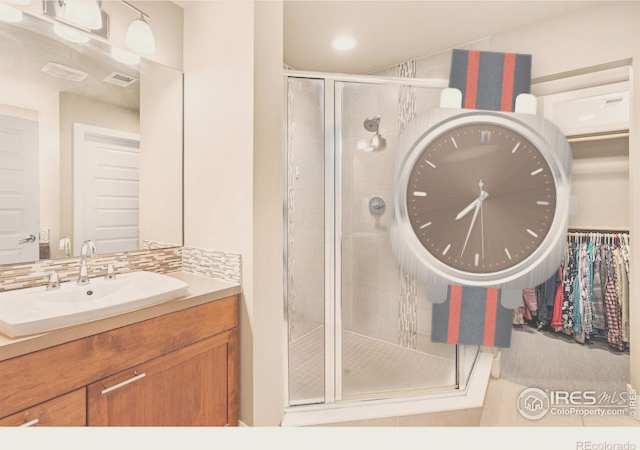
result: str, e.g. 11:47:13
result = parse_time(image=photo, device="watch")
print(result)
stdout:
7:32:29
